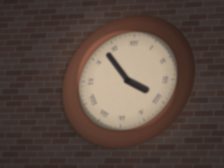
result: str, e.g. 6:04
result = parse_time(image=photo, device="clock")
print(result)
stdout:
3:53
